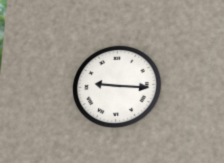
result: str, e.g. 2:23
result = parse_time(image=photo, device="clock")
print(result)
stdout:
9:16
